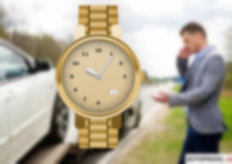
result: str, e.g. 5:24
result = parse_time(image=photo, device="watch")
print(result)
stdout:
10:06
